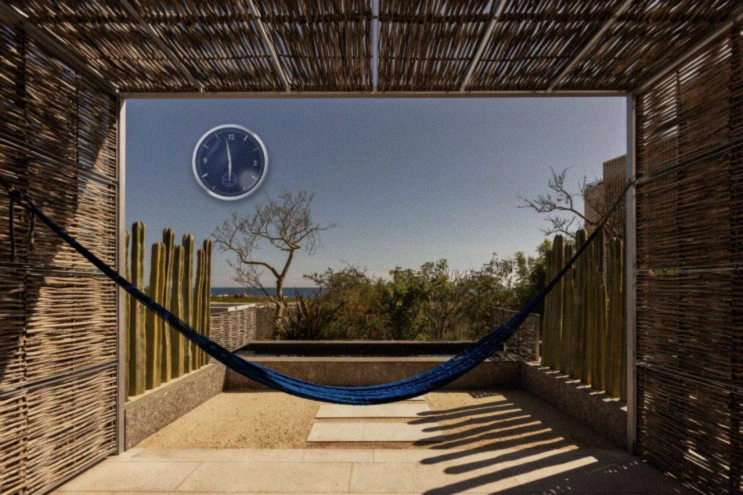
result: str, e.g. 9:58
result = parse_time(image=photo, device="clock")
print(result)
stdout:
5:58
